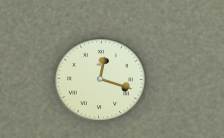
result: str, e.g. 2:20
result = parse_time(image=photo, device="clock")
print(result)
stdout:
12:18
